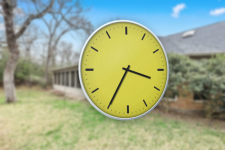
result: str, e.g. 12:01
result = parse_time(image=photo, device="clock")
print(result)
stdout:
3:35
